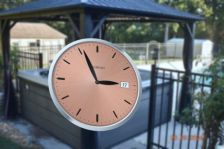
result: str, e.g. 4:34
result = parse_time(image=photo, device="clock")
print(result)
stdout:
2:56
